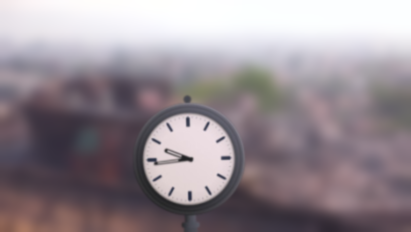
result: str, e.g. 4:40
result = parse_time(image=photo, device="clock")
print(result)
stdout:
9:44
